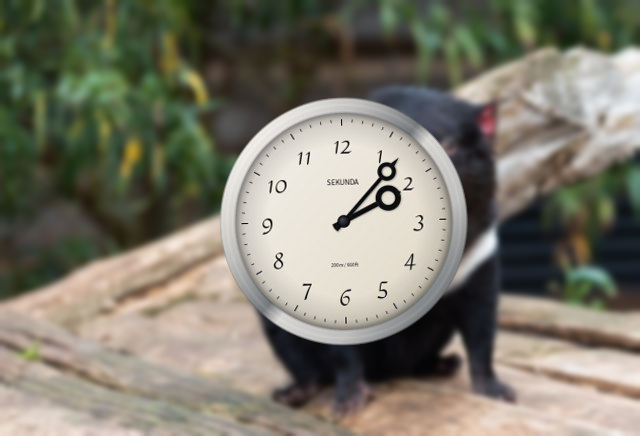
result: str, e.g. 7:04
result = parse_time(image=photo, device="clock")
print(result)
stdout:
2:07
